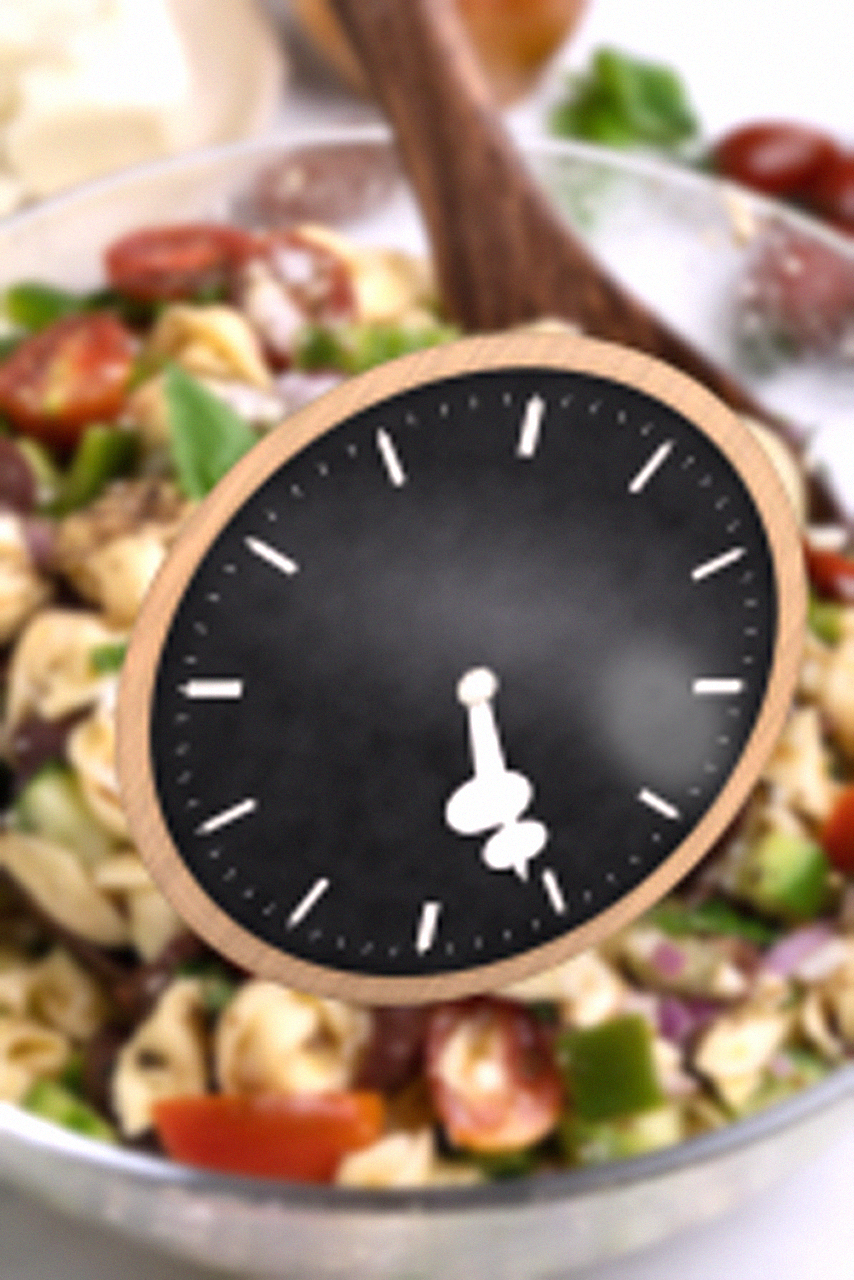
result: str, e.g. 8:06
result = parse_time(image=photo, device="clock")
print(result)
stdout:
5:26
